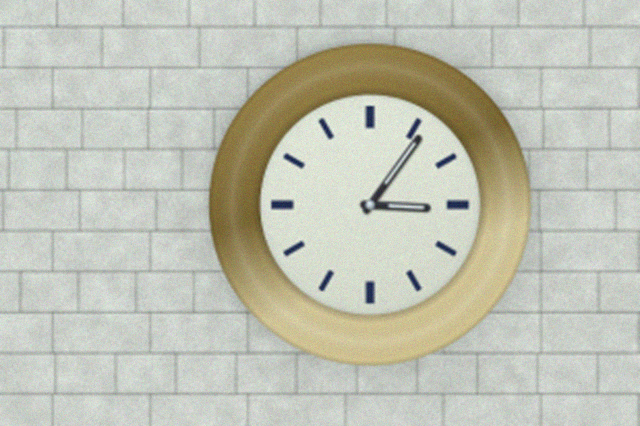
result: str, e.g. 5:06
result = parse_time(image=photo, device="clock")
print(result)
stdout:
3:06
